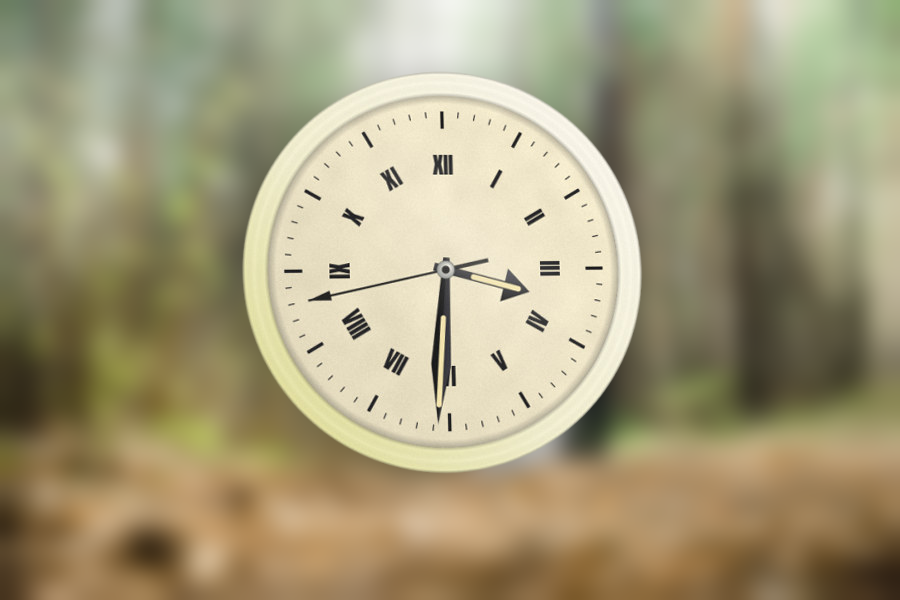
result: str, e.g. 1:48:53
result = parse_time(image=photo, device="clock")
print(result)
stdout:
3:30:43
